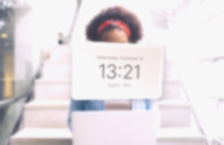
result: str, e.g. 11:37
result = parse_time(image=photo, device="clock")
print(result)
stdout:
13:21
